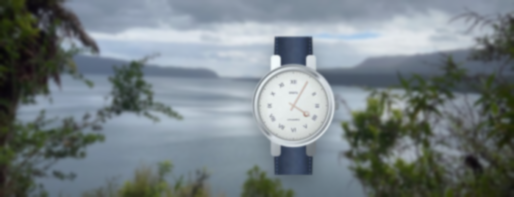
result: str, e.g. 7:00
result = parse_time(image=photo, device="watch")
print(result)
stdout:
4:05
